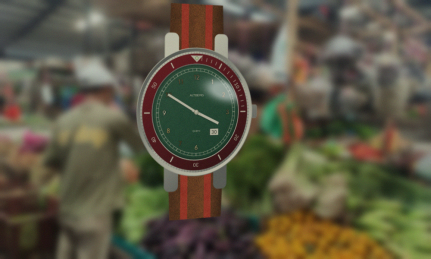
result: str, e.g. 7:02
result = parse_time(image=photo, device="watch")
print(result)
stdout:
3:50
